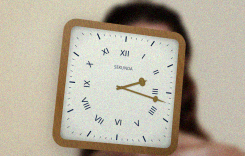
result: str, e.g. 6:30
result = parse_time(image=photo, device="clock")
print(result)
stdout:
2:17
